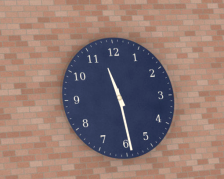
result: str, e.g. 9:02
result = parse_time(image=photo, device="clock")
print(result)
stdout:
11:29
